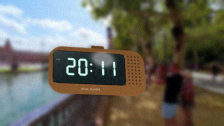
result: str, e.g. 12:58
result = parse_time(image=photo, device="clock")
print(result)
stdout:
20:11
